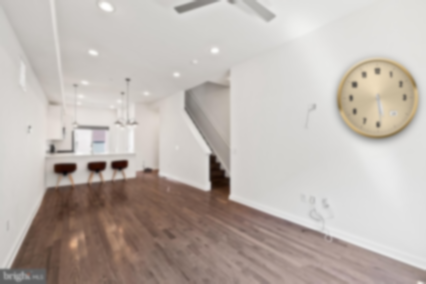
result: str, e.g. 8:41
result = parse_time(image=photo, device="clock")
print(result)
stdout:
5:29
